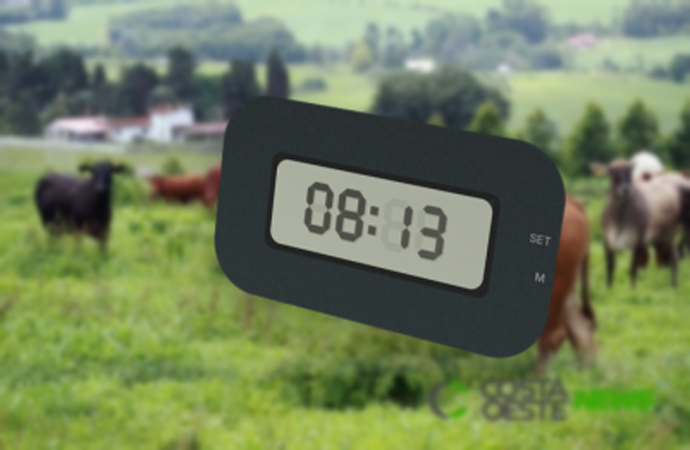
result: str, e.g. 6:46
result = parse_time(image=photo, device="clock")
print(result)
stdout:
8:13
